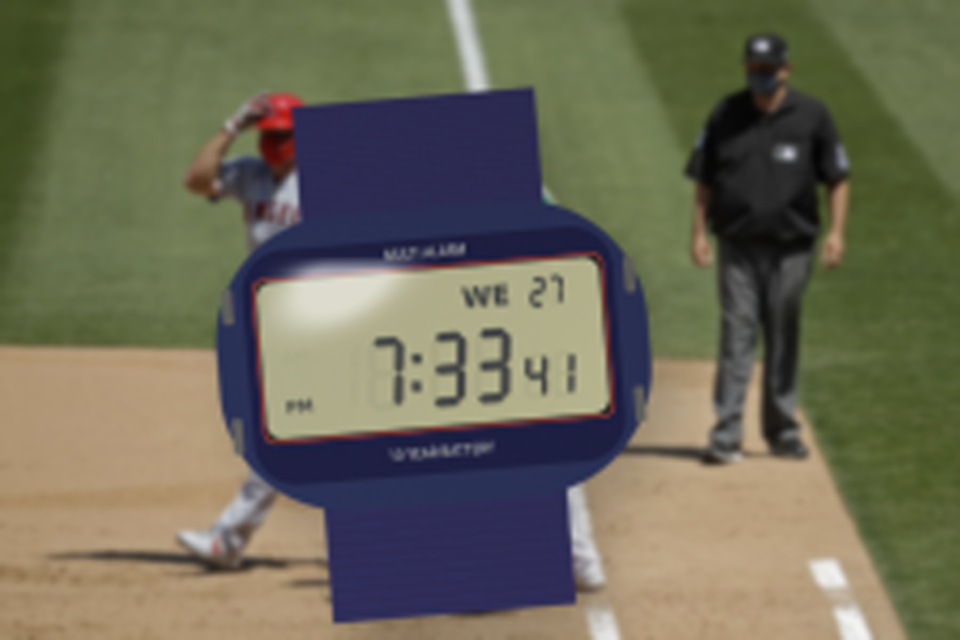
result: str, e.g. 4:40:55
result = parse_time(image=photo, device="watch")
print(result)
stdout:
7:33:41
